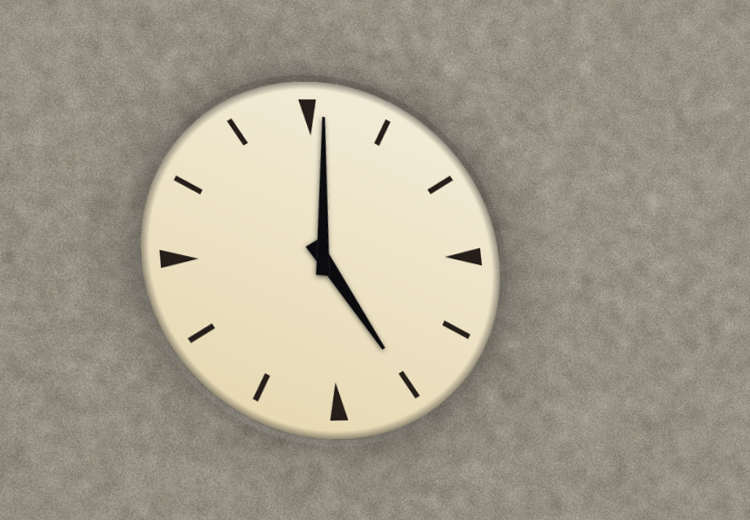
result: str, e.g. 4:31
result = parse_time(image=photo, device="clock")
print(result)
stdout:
5:01
